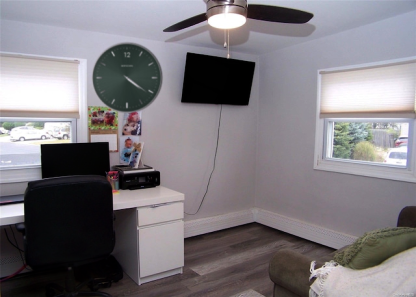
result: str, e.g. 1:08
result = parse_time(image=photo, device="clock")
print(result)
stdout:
4:21
